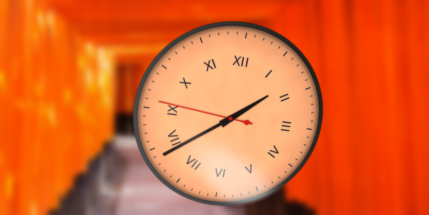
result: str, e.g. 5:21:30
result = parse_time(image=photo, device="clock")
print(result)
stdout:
1:38:46
